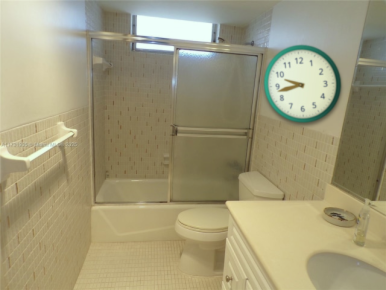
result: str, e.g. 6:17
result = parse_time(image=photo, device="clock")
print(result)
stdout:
9:43
